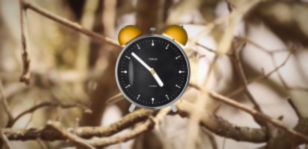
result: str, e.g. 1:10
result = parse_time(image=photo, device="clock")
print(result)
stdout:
4:52
